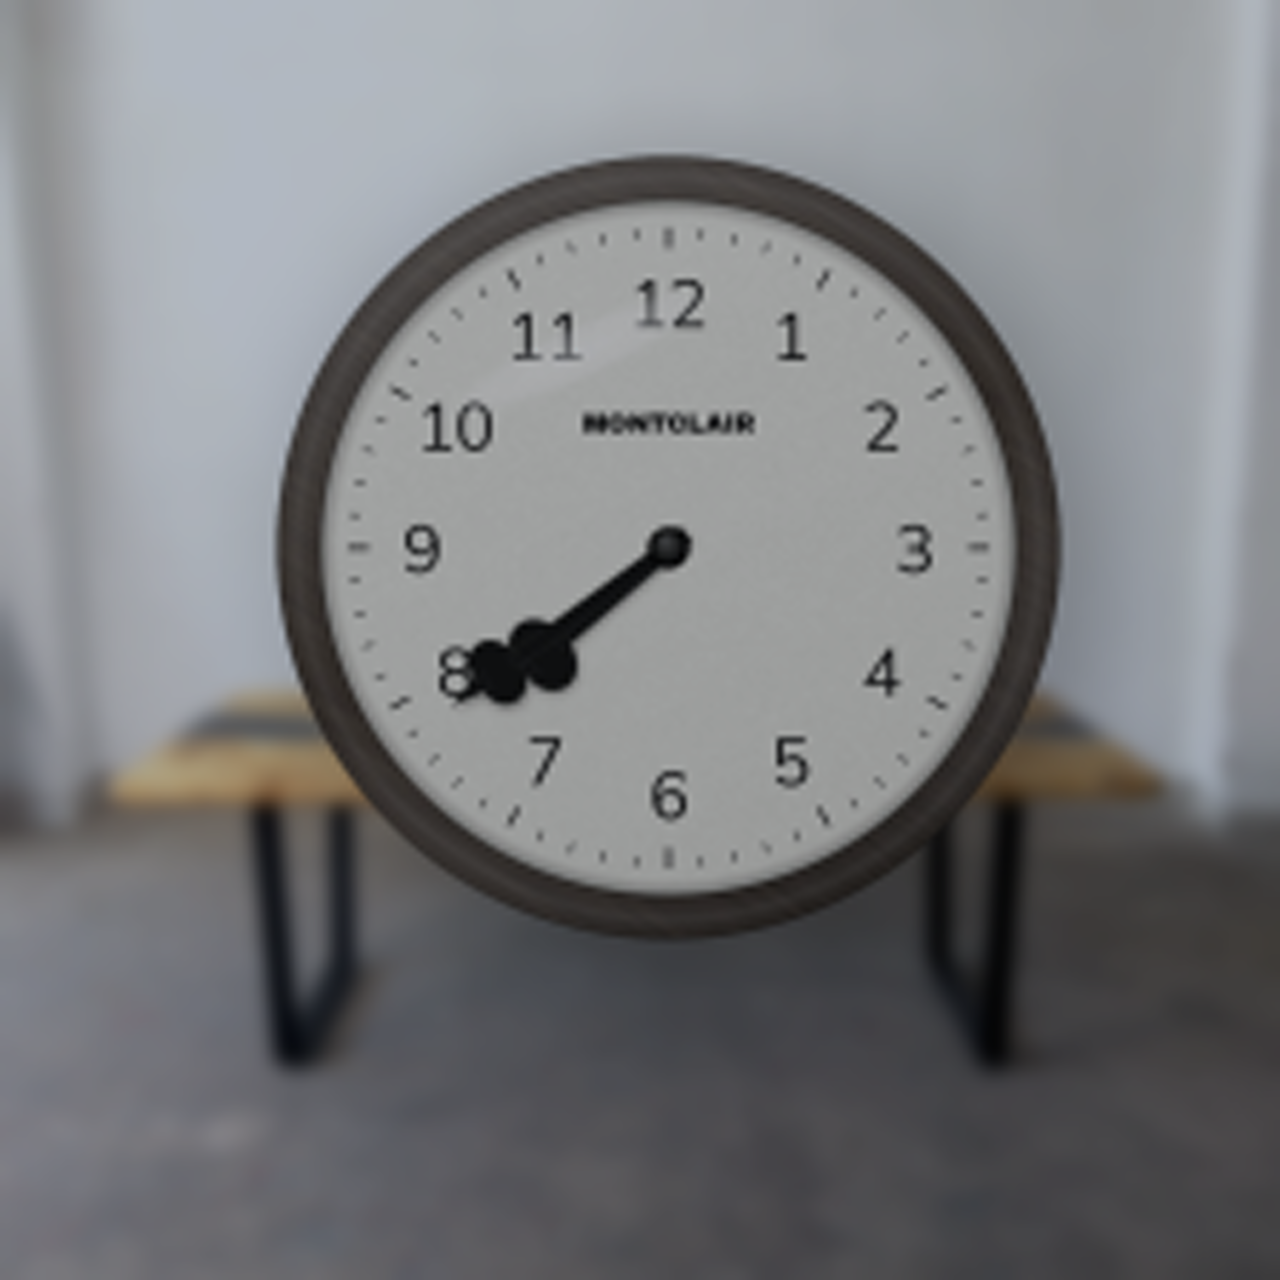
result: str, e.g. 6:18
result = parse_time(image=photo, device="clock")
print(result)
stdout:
7:39
